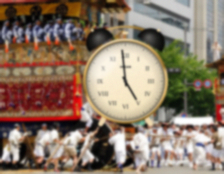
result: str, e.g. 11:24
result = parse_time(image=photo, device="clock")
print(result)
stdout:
4:59
